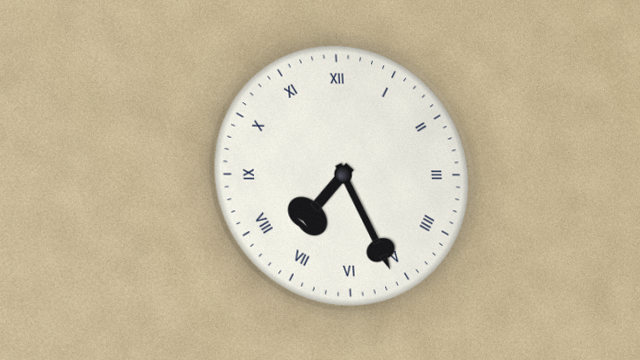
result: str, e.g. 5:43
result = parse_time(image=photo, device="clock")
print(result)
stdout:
7:26
